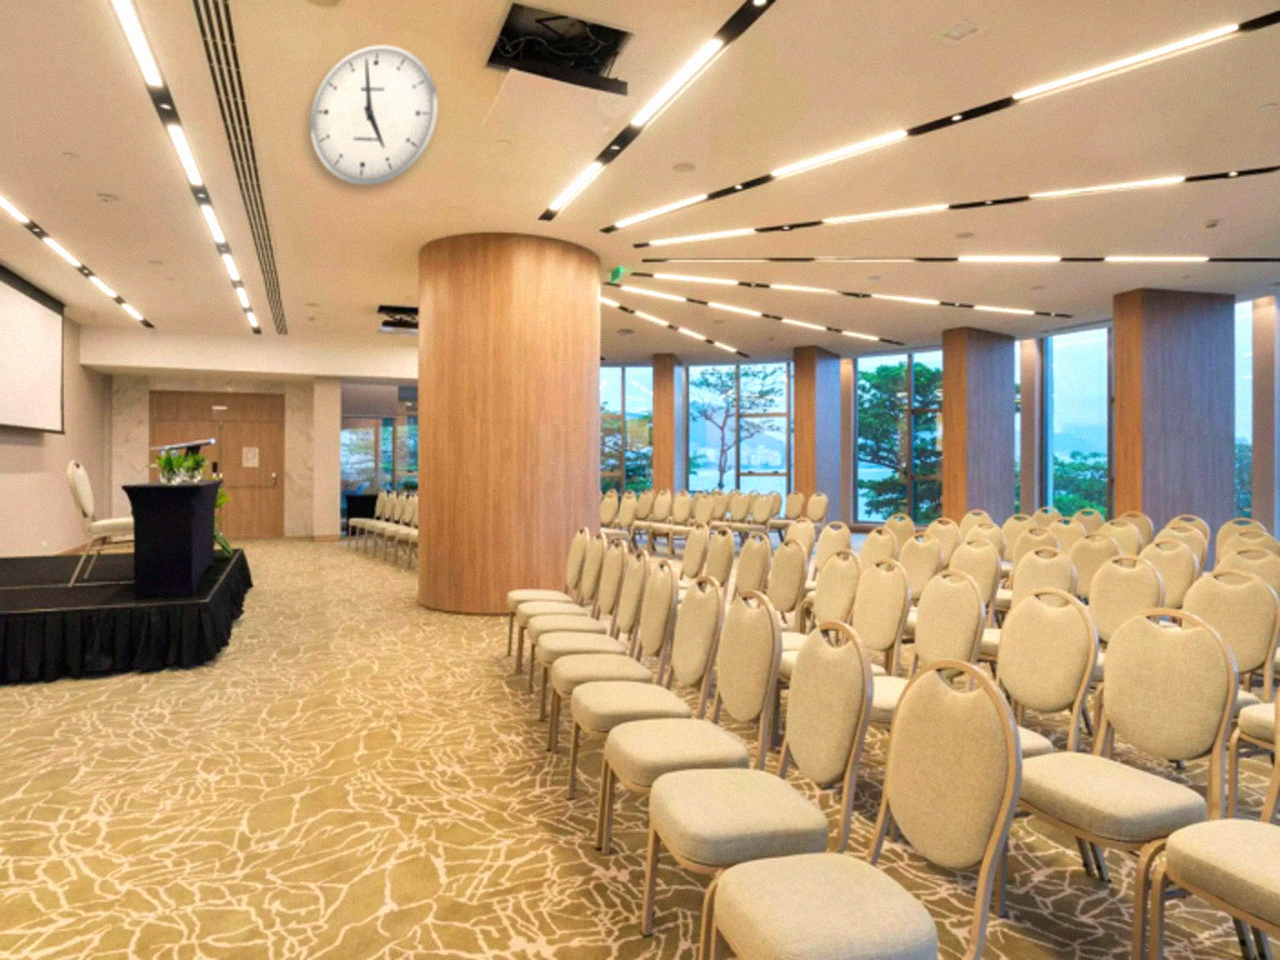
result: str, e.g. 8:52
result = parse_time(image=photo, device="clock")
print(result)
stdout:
4:58
